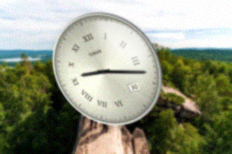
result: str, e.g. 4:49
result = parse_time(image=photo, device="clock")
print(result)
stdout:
9:18
